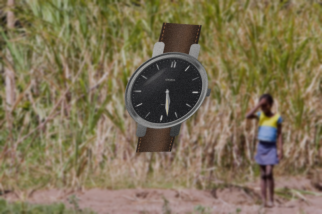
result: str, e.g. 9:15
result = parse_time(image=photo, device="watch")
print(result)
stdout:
5:28
